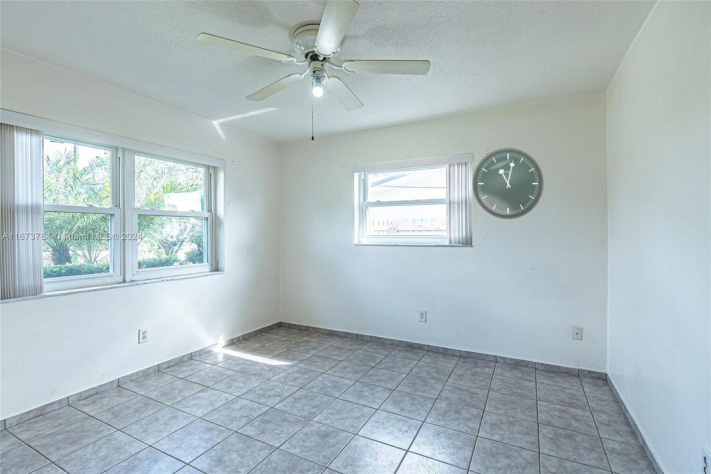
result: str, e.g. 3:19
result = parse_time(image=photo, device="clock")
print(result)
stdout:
11:02
